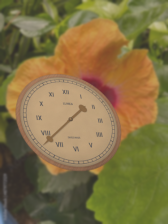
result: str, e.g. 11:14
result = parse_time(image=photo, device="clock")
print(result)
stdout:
1:38
